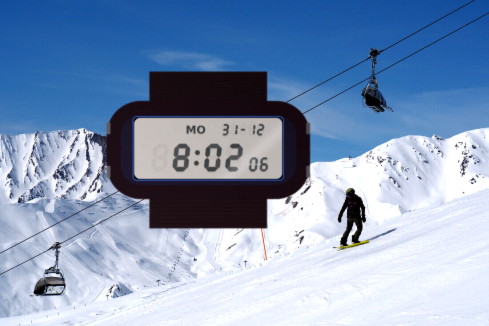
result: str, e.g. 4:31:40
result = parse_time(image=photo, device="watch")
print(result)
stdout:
8:02:06
